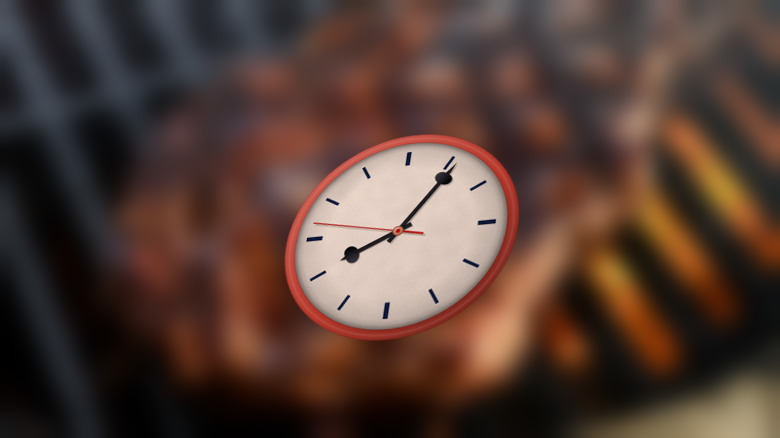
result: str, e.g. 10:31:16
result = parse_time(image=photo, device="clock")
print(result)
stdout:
8:05:47
